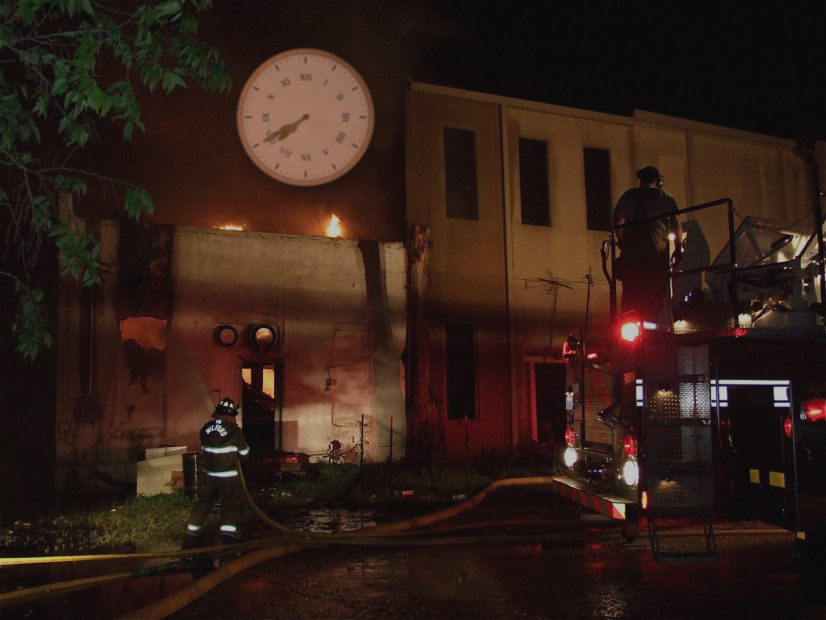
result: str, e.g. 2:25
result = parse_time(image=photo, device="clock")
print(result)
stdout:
7:40
